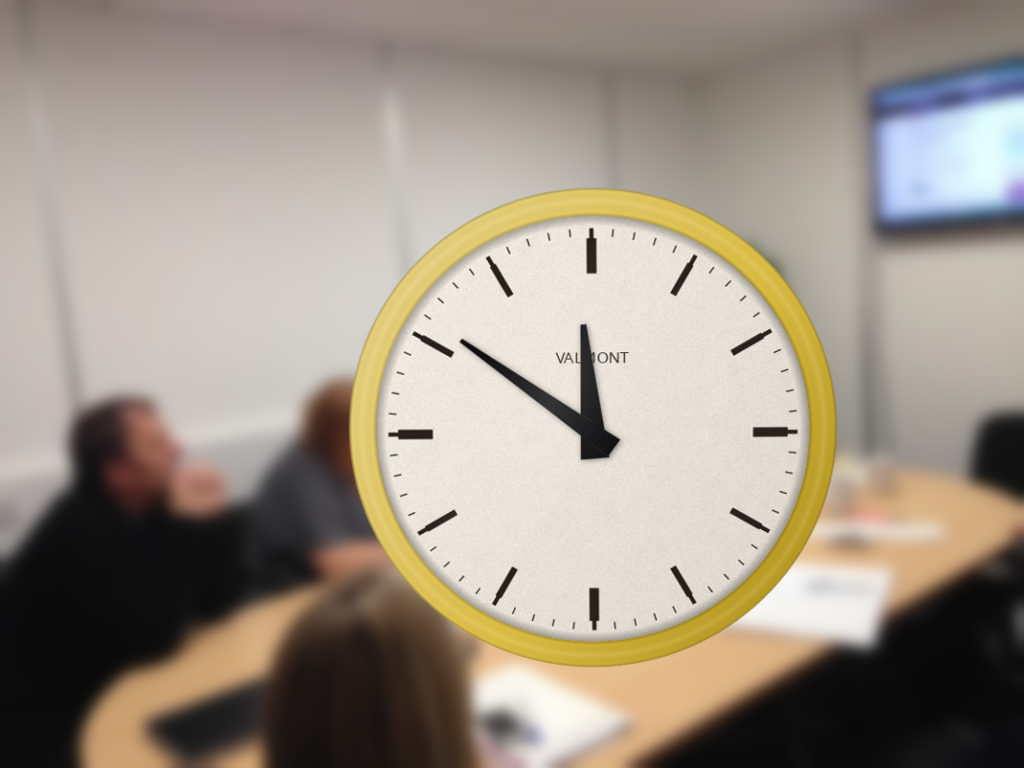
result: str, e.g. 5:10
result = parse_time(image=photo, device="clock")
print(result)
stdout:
11:51
